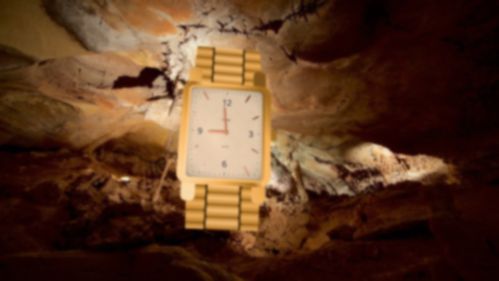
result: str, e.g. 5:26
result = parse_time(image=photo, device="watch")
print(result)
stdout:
8:59
